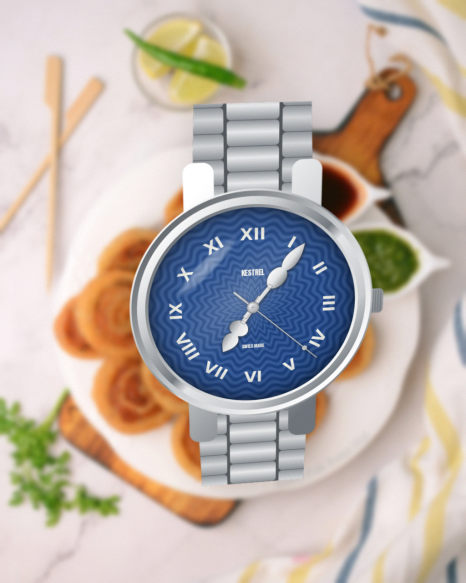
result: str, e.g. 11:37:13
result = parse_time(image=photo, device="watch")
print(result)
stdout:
7:06:22
